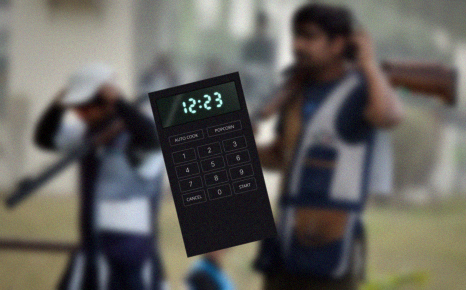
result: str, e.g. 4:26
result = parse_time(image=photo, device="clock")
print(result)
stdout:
12:23
